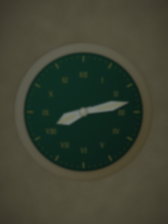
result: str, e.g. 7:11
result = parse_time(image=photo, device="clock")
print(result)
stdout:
8:13
